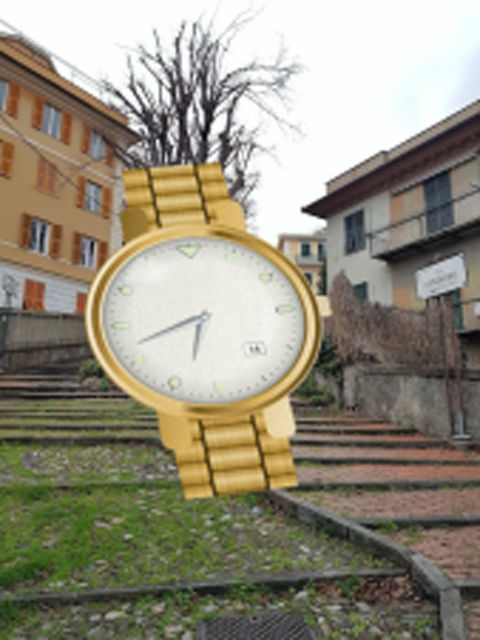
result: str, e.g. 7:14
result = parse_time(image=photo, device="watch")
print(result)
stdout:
6:42
